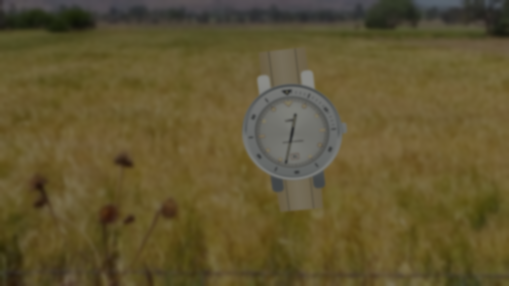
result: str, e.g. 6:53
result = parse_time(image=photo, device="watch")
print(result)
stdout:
12:33
